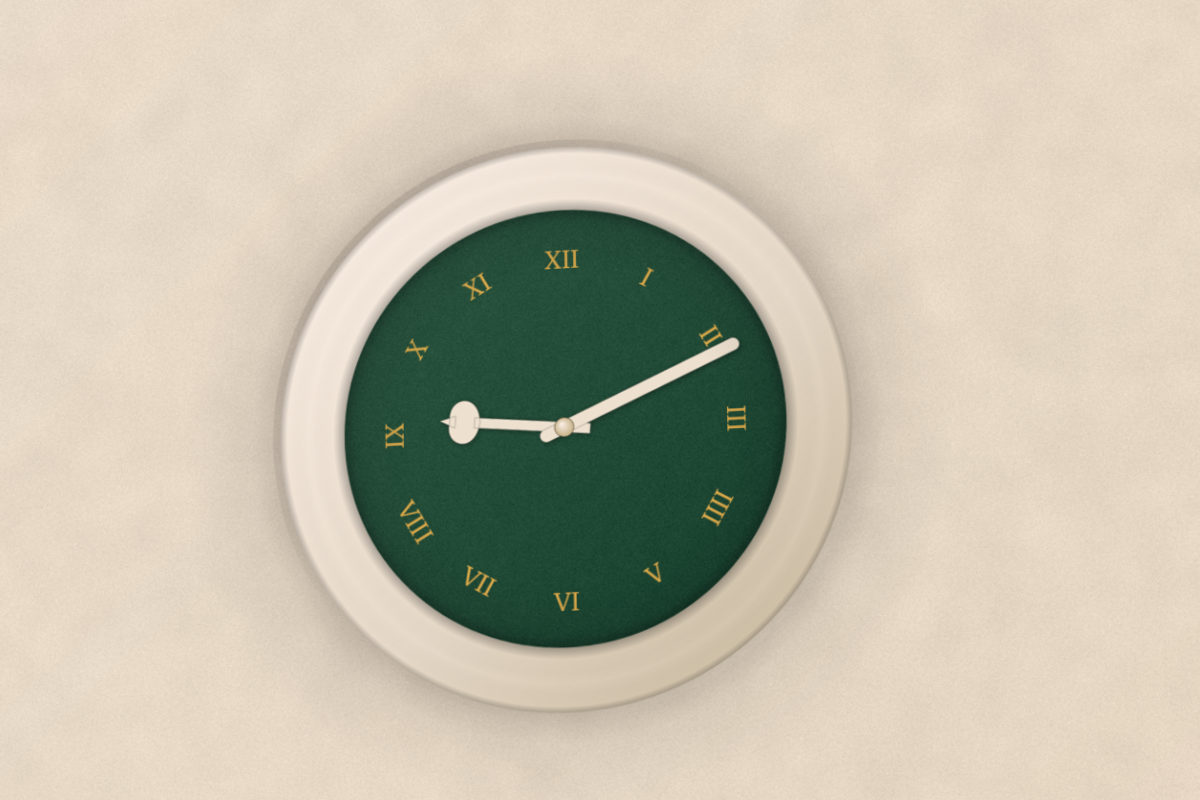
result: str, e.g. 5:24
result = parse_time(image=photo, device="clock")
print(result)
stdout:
9:11
